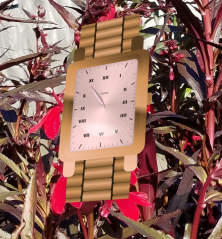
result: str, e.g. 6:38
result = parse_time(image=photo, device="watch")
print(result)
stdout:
10:54
